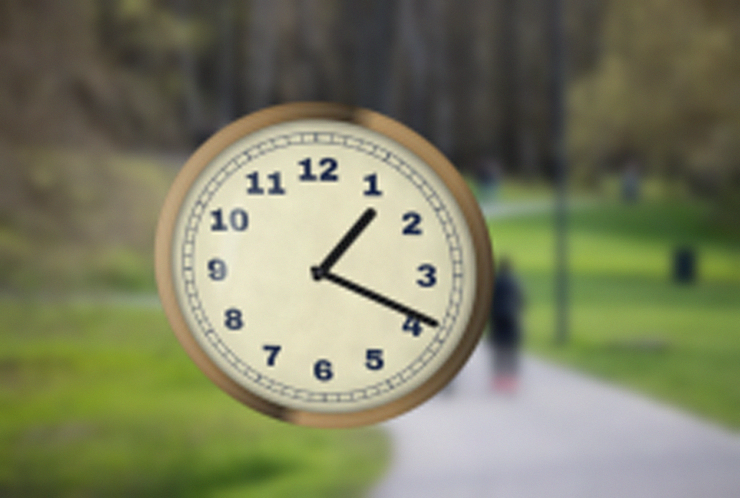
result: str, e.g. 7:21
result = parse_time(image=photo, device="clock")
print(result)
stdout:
1:19
